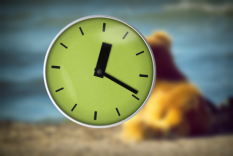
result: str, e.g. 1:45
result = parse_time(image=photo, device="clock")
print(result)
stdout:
12:19
